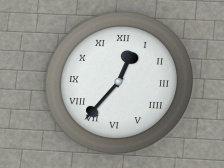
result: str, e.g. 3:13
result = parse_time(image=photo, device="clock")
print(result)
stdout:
12:36
